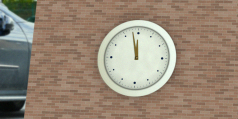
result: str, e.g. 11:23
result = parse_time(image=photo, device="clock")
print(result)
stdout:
11:58
